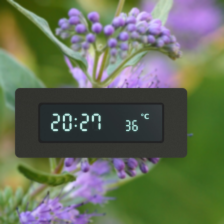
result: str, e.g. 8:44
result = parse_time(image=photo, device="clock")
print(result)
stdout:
20:27
